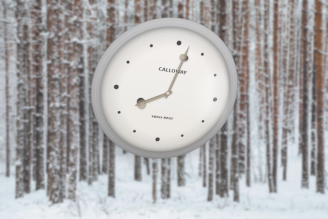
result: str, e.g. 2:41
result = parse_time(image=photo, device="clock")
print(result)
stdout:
8:02
